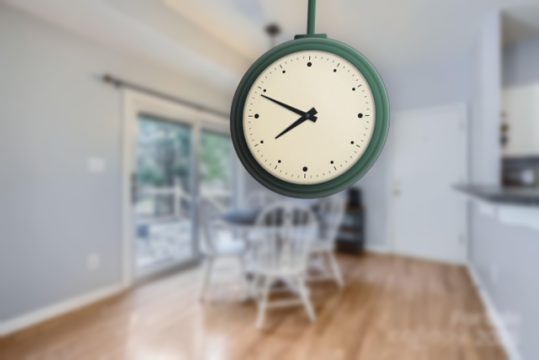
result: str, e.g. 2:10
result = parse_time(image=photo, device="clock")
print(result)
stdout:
7:49
